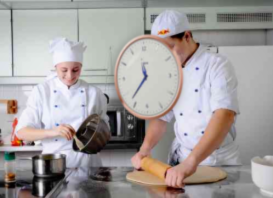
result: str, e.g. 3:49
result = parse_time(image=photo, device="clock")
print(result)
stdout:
11:37
